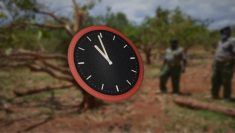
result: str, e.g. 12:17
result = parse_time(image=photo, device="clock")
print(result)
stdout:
10:59
